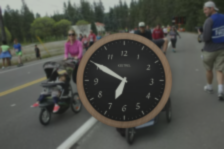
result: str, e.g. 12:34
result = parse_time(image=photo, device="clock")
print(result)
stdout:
6:50
